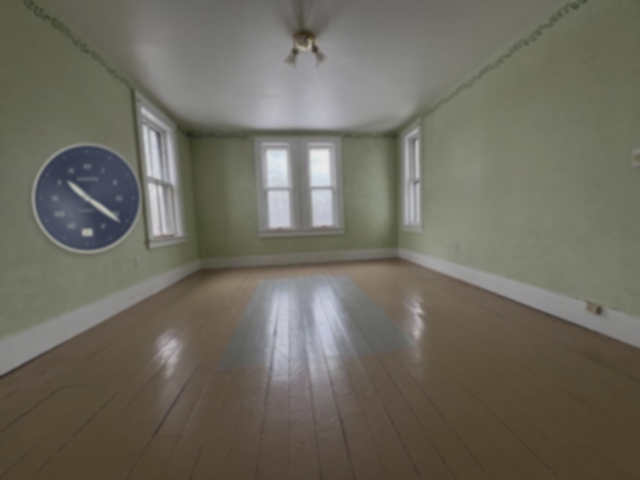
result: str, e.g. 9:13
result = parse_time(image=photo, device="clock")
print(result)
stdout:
10:21
